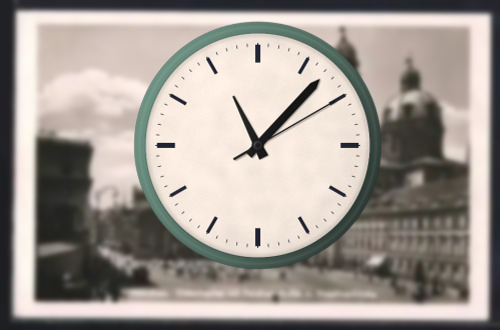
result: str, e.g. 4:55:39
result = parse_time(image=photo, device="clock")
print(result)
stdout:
11:07:10
